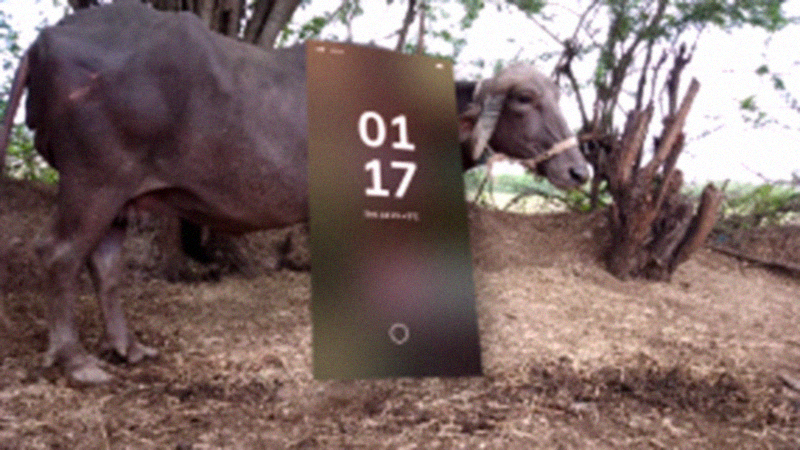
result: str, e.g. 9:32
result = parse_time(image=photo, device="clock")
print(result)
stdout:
1:17
